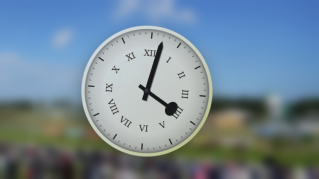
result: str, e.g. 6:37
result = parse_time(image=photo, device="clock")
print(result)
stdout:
4:02
